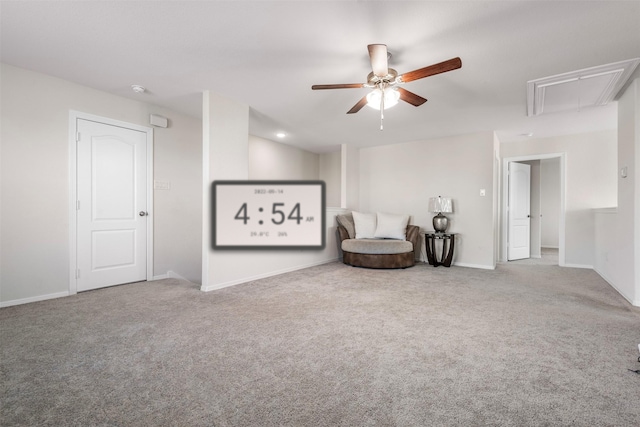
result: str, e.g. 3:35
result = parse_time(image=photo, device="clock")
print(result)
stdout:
4:54
